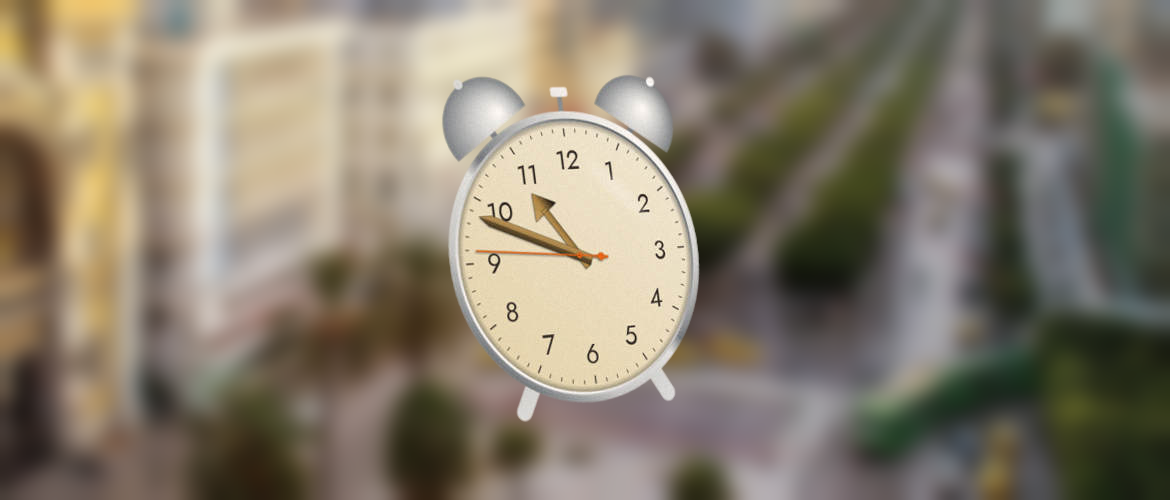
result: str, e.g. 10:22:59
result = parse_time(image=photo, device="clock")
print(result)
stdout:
10:48:46
